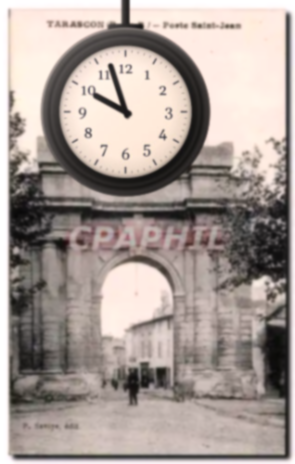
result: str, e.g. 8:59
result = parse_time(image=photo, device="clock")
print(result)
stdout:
9:57
